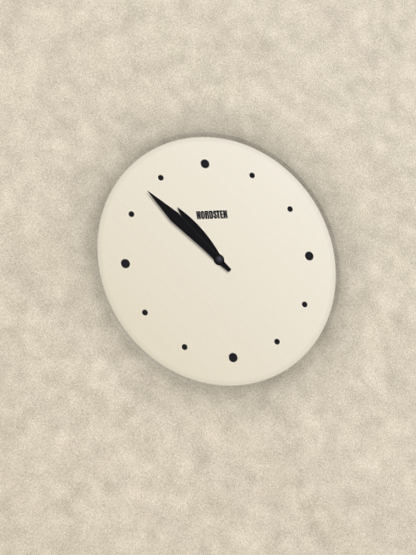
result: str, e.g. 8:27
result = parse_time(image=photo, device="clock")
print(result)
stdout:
10:53
